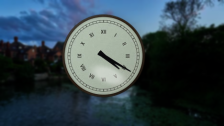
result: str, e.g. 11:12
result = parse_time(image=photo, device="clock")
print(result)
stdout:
4:20
